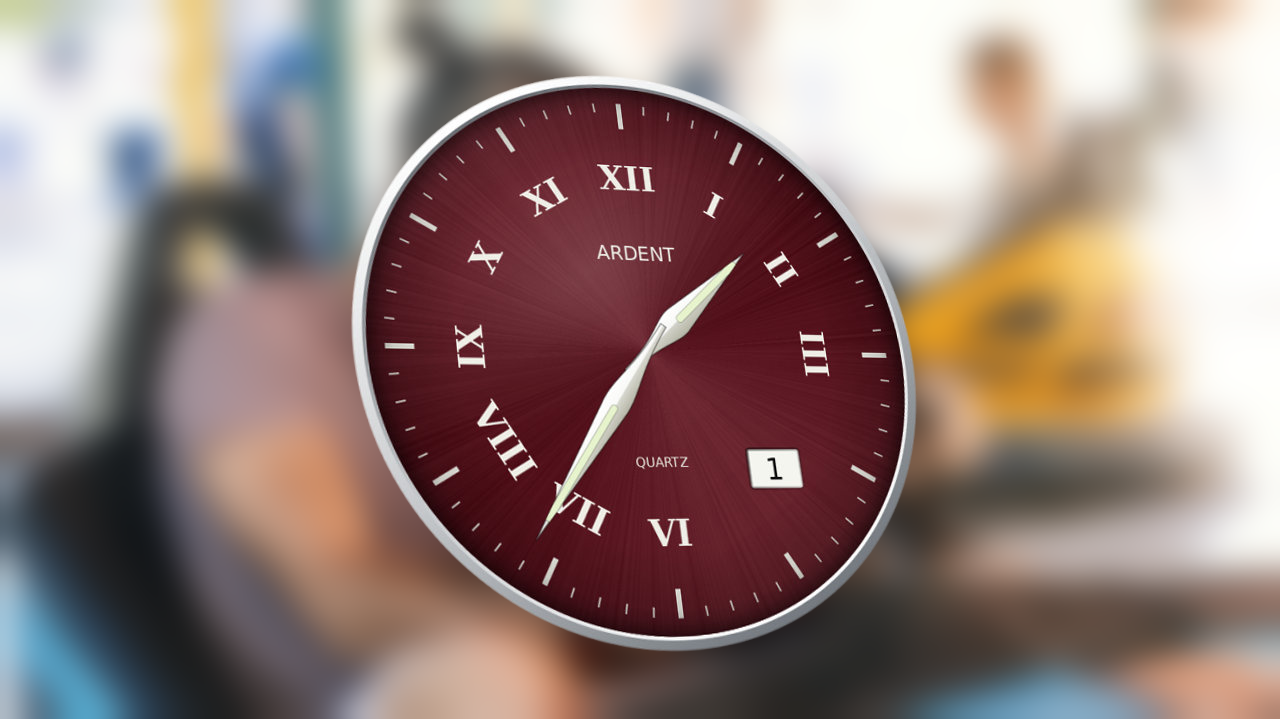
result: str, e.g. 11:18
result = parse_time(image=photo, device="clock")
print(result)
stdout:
1:36
